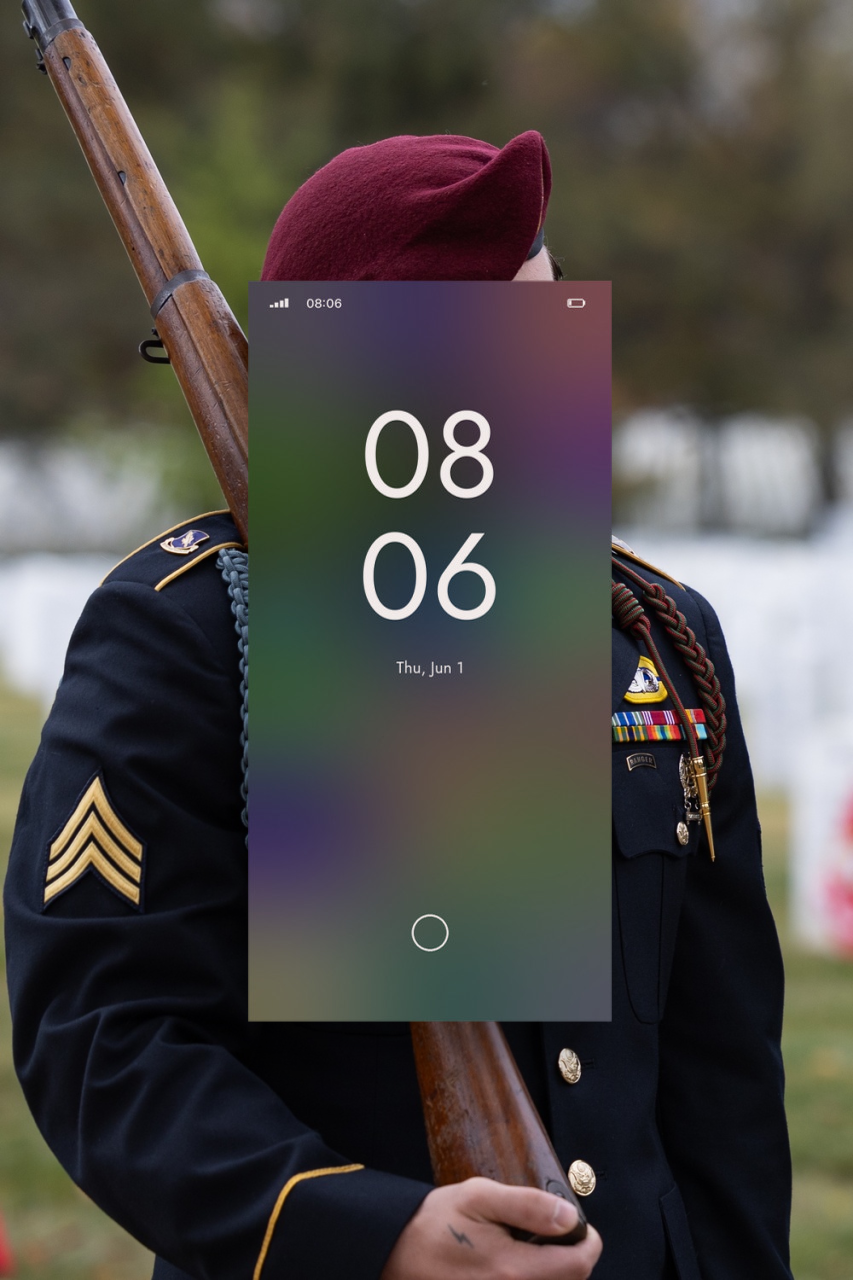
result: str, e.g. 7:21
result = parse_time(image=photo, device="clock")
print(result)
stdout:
8:06
